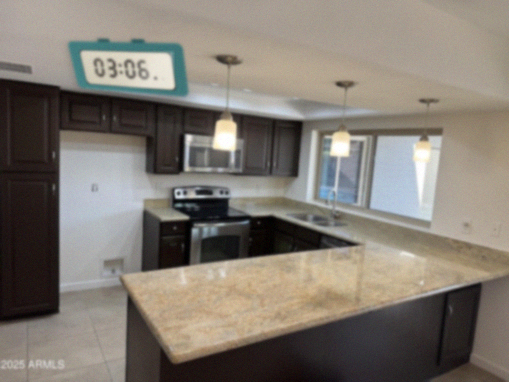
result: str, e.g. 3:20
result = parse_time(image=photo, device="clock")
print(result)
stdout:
3:06
